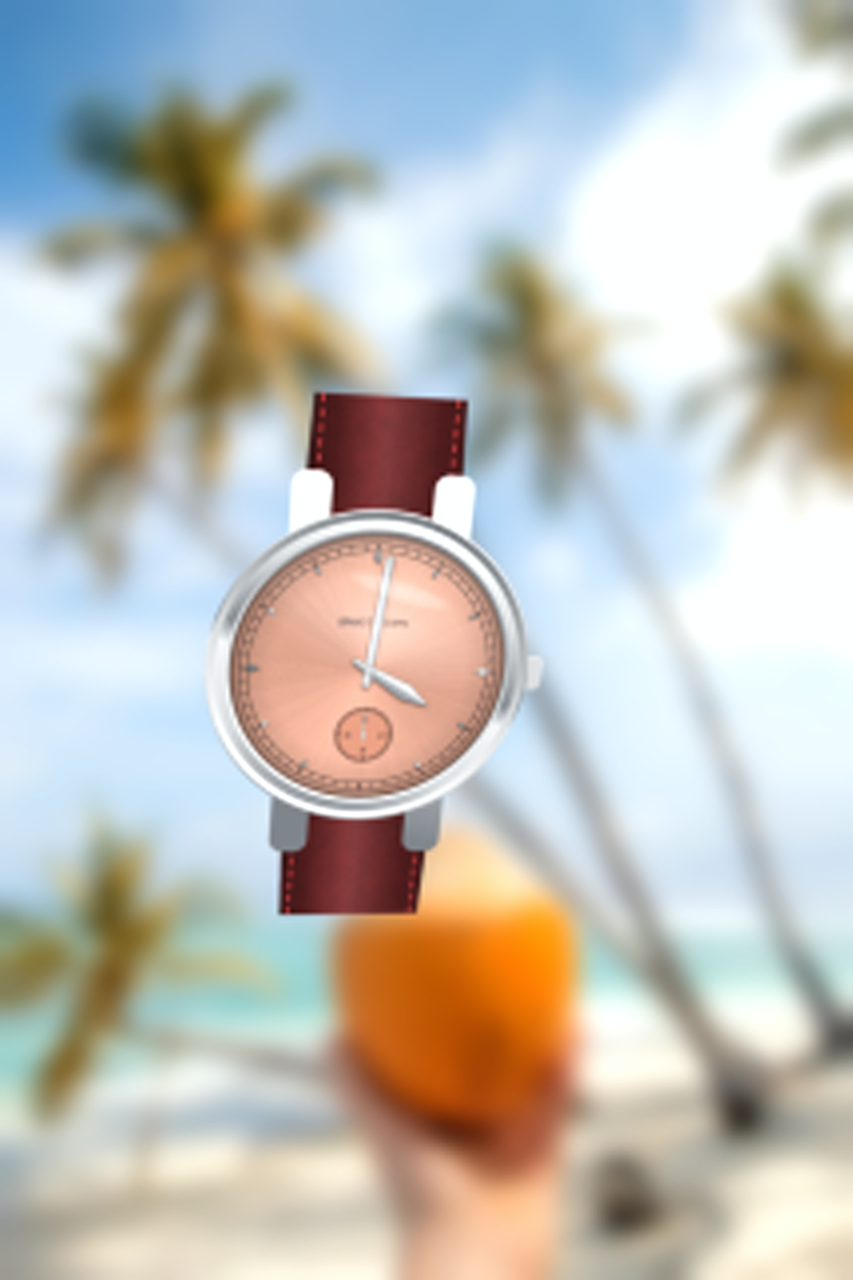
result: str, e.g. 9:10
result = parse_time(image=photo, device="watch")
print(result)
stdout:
4:01
